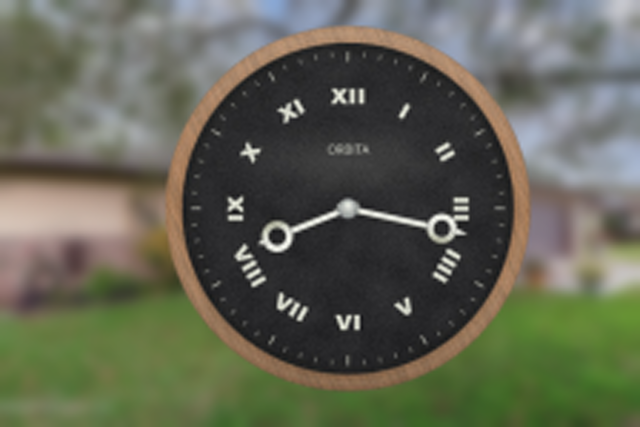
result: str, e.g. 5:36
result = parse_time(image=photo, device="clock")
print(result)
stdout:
8:17
